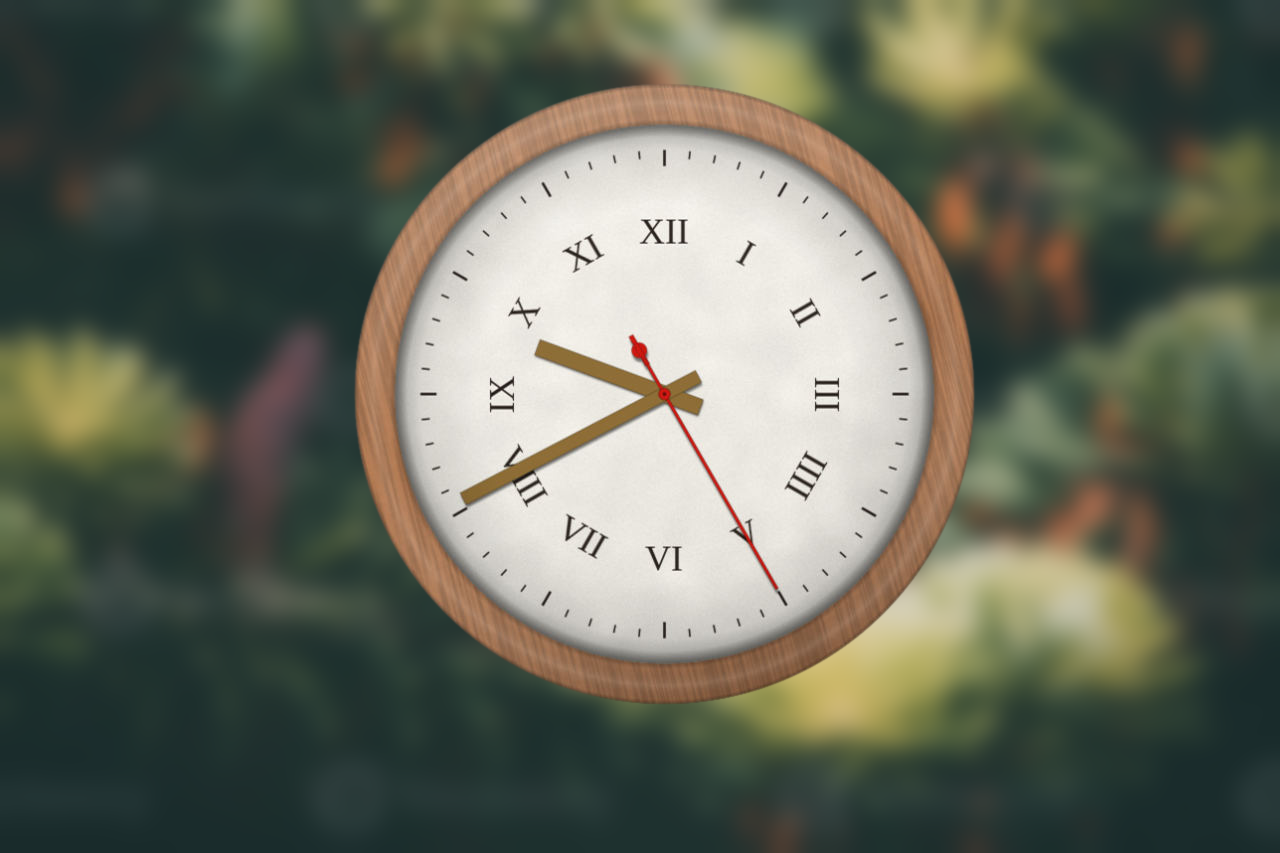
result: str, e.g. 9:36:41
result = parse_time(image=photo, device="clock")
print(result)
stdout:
9:40:25
